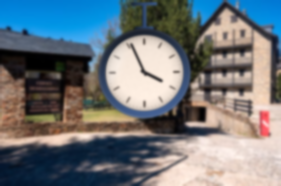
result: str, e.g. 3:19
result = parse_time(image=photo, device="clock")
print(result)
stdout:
3:56
